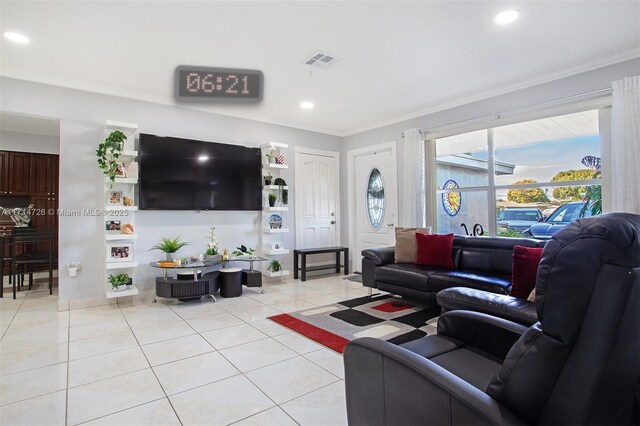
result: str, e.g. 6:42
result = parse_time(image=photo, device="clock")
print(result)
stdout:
6:21
